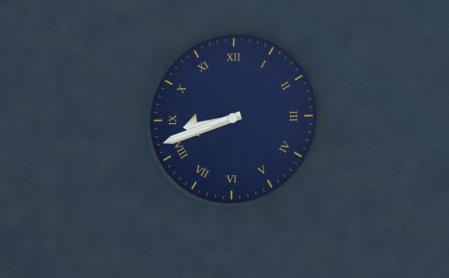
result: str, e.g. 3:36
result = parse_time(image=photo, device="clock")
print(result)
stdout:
8:42
